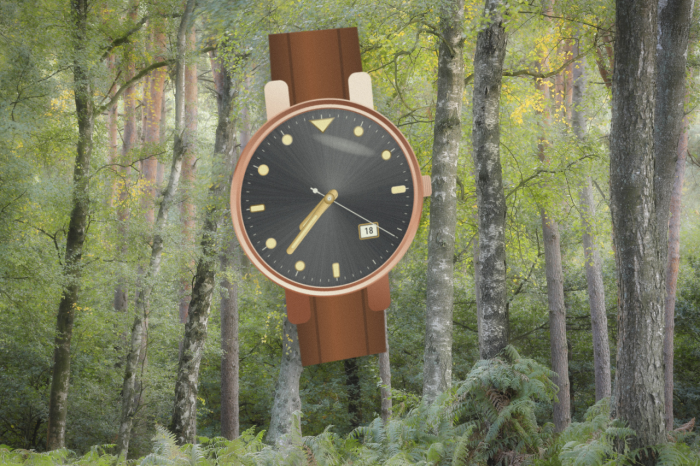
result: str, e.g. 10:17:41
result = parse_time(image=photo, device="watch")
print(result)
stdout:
7:37:21
